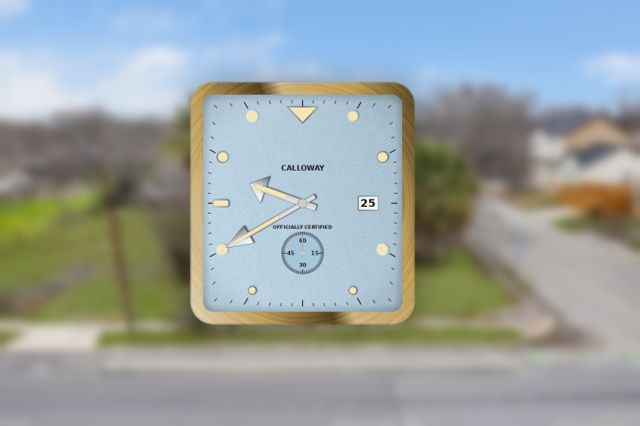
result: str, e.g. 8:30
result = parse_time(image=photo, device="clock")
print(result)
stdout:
9:40
